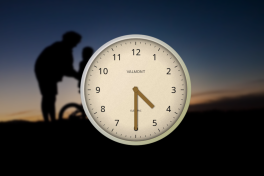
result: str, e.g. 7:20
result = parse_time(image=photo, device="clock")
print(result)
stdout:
4:30
